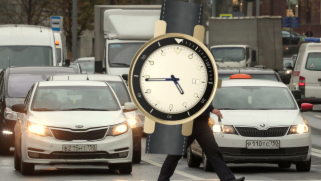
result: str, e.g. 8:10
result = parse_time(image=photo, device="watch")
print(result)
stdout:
4:44
